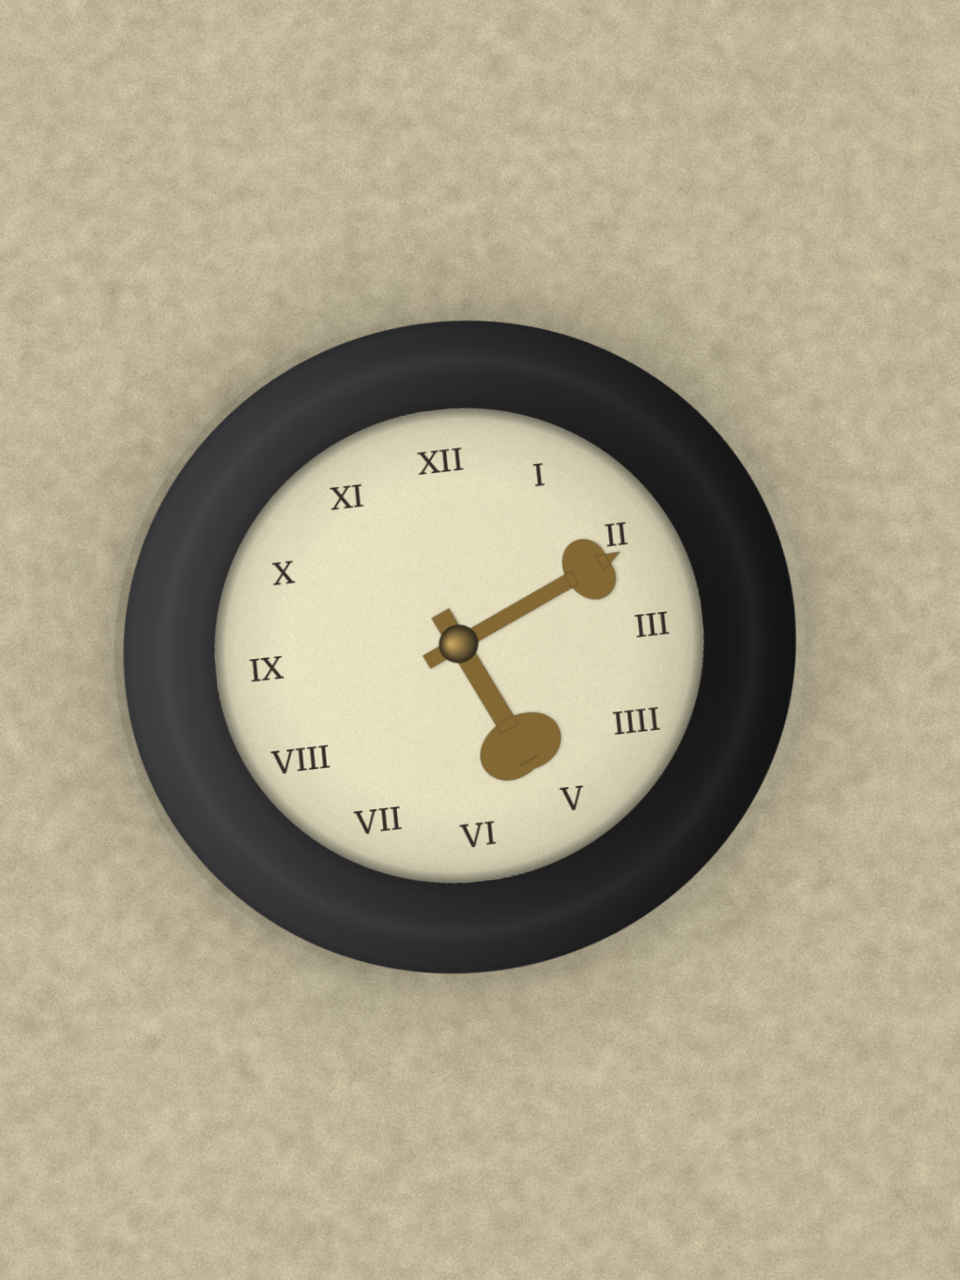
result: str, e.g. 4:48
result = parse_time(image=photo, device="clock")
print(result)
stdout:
5:11
